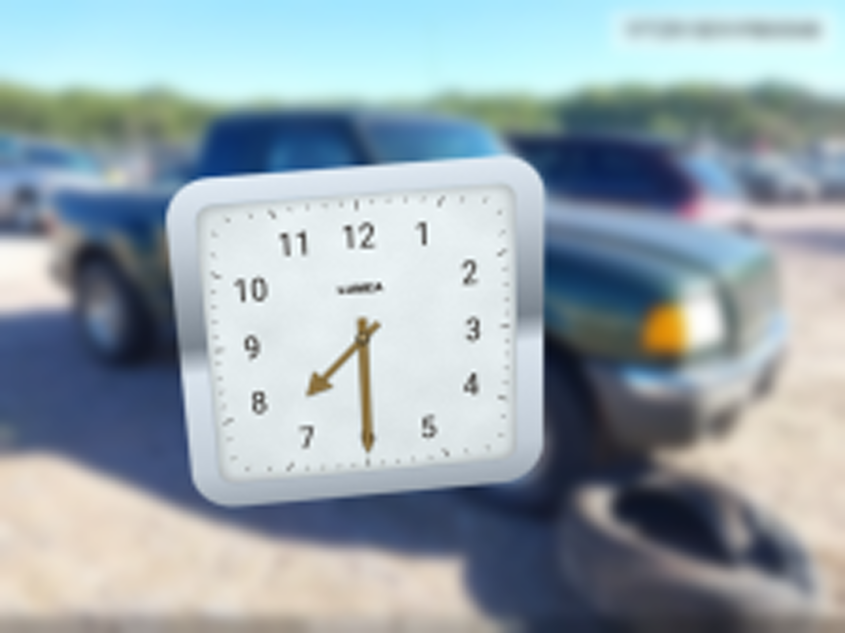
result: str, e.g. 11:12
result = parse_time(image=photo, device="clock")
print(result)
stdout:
7:30
